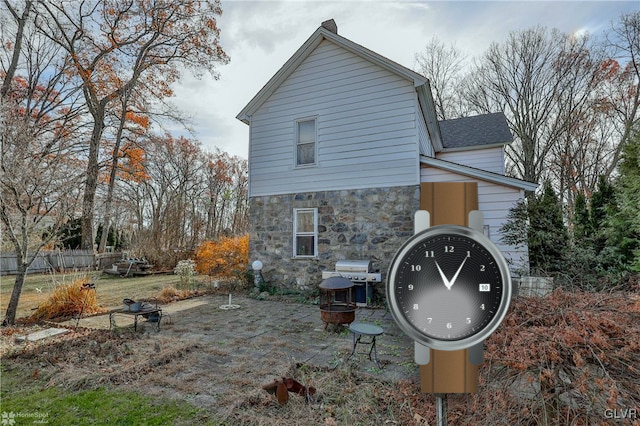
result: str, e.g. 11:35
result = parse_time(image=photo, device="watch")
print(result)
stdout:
11:05
